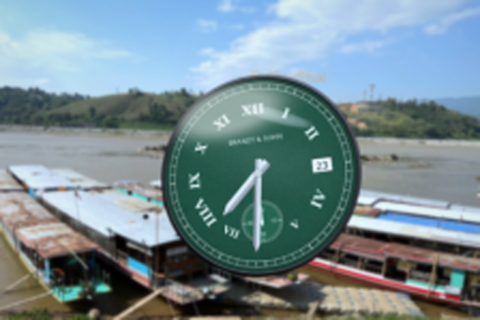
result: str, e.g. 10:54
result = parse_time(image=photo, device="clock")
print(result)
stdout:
7:31
